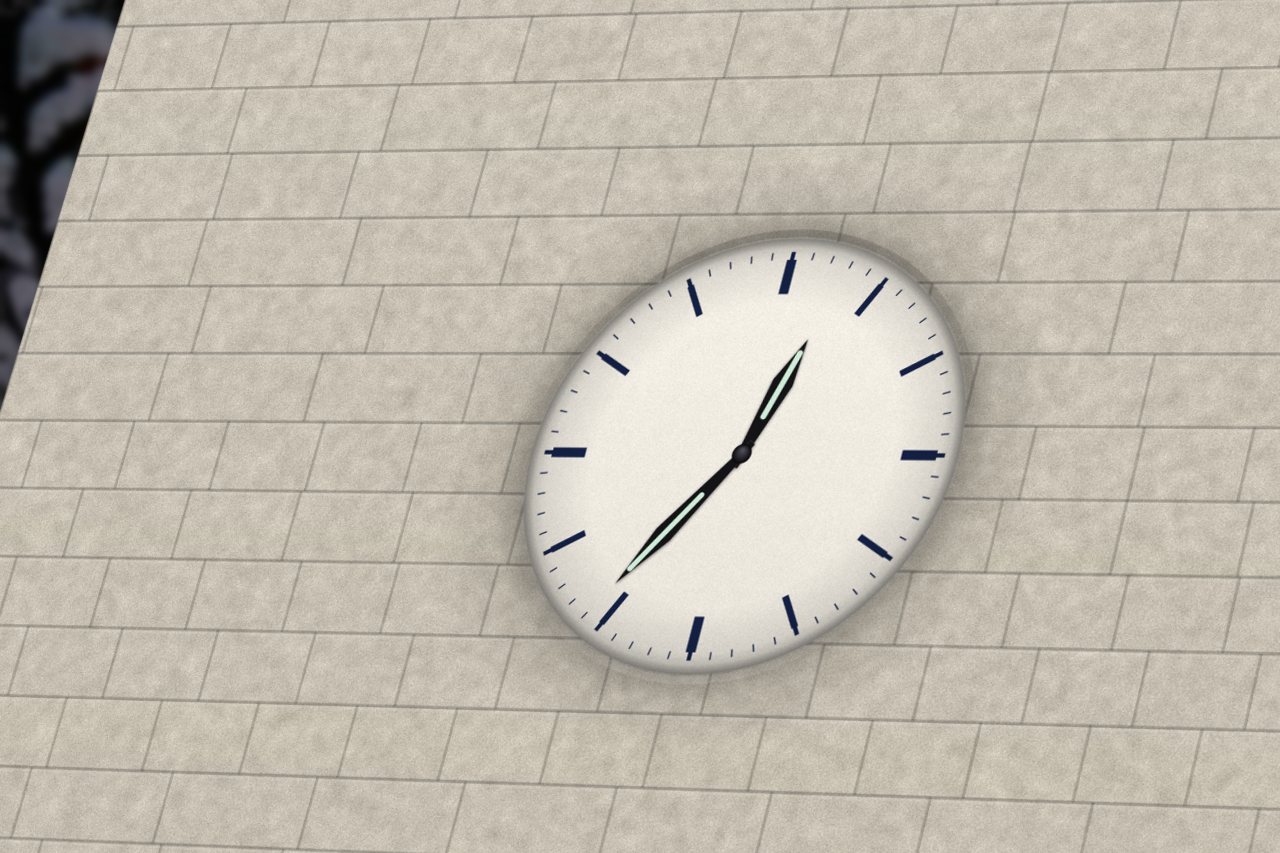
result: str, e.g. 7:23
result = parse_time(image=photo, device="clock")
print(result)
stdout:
12:36
